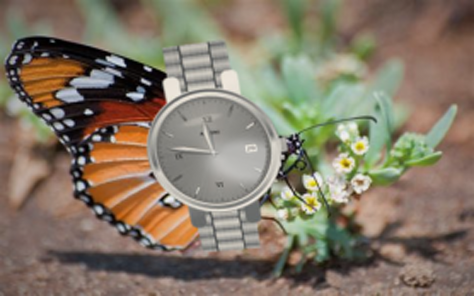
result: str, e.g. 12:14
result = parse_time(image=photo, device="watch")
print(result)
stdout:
11:47
